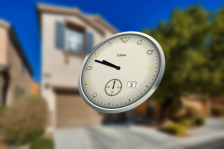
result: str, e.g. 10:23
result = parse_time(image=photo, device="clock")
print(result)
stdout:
9:48
